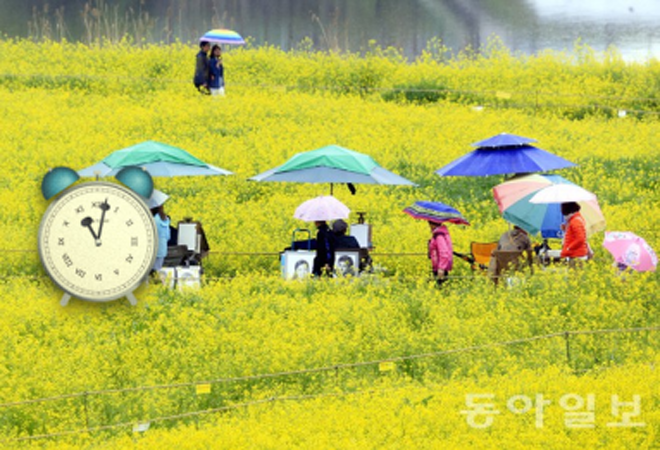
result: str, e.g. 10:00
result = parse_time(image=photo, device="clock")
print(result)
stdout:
11:02
